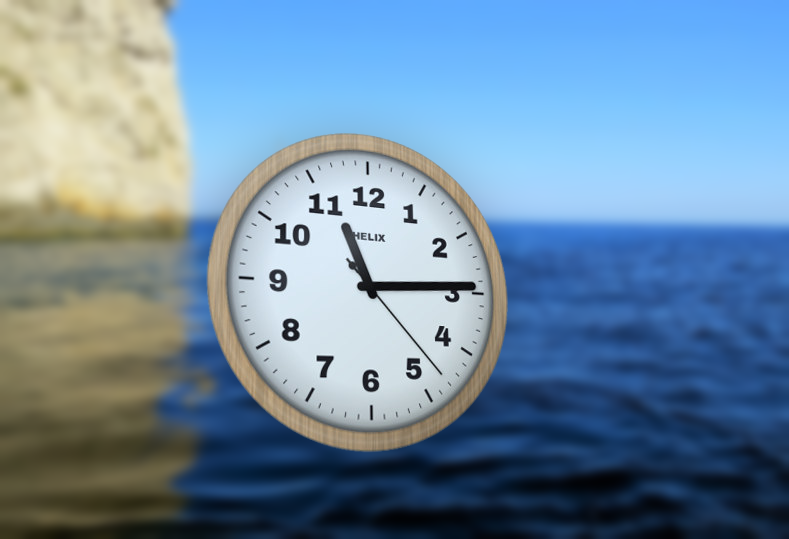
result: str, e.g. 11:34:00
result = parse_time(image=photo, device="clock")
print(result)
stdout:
11:14:23
